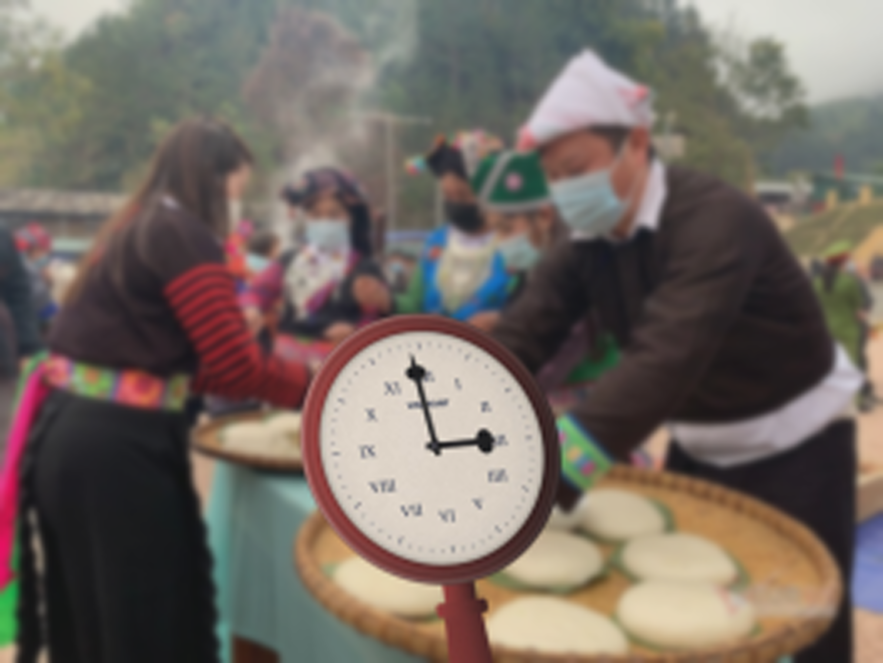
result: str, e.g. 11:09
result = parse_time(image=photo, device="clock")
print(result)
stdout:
2:59
